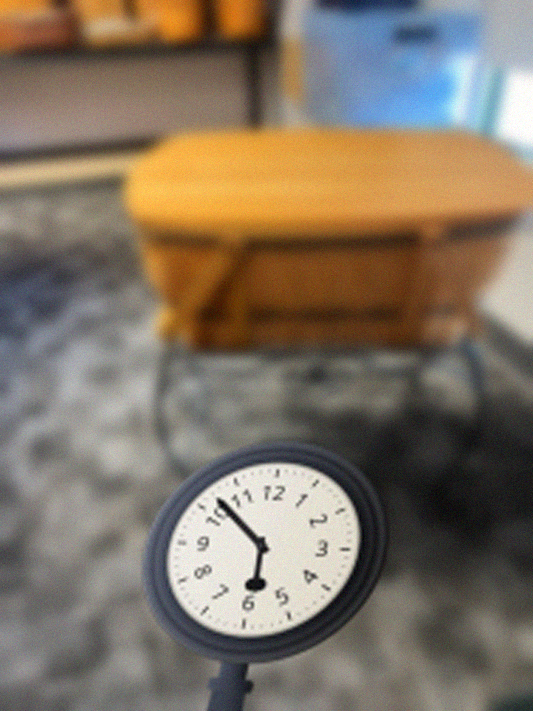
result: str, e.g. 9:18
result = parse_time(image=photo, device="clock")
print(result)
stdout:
5:52
